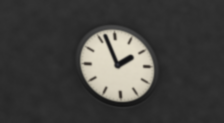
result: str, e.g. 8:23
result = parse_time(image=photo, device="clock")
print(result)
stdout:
1:57
